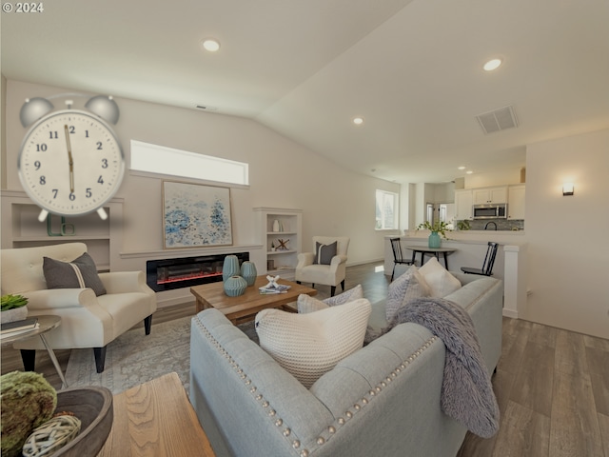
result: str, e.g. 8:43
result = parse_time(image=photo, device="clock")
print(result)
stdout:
5:59
